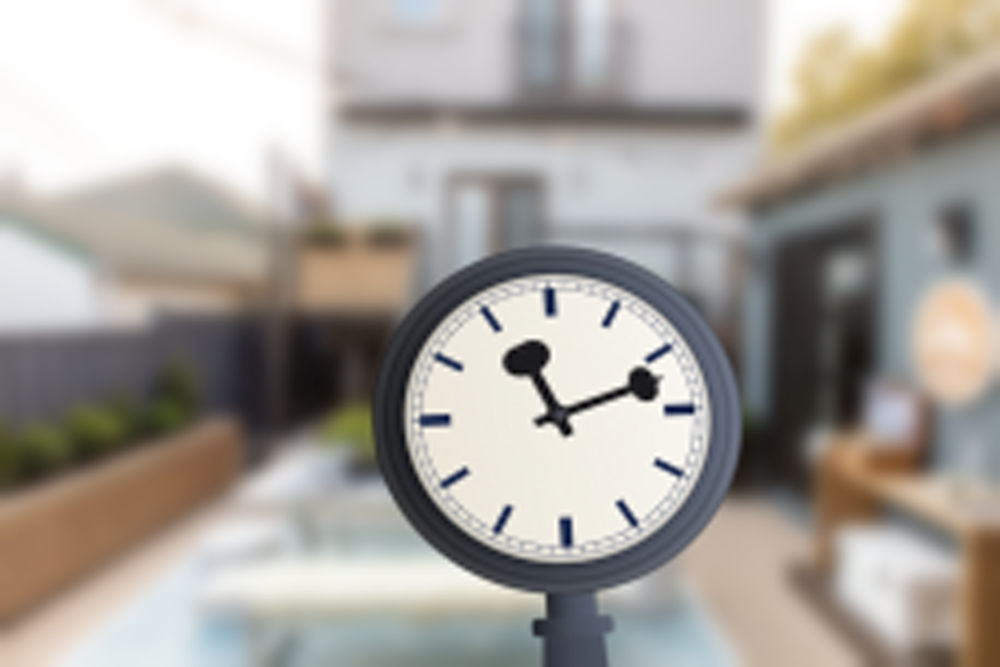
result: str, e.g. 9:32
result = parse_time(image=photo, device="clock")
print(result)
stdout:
11:12
